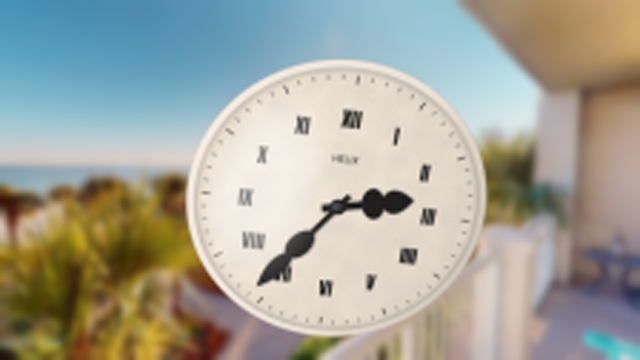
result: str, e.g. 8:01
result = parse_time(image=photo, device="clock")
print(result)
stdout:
2:36
